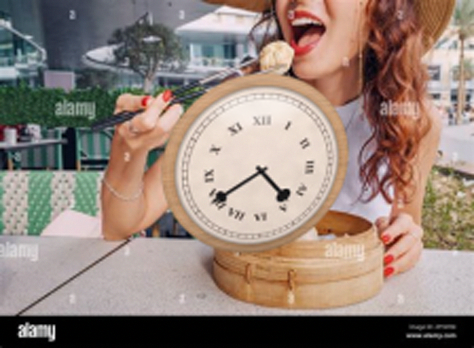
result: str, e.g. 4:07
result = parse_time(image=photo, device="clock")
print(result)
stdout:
4:40
